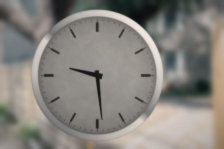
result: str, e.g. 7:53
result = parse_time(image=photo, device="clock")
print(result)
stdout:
9:29
